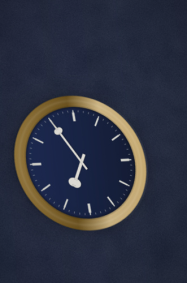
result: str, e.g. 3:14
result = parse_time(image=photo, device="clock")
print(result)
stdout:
6:55
